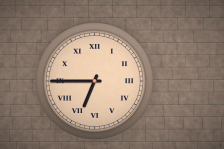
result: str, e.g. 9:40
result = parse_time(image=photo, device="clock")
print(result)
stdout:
6:45
